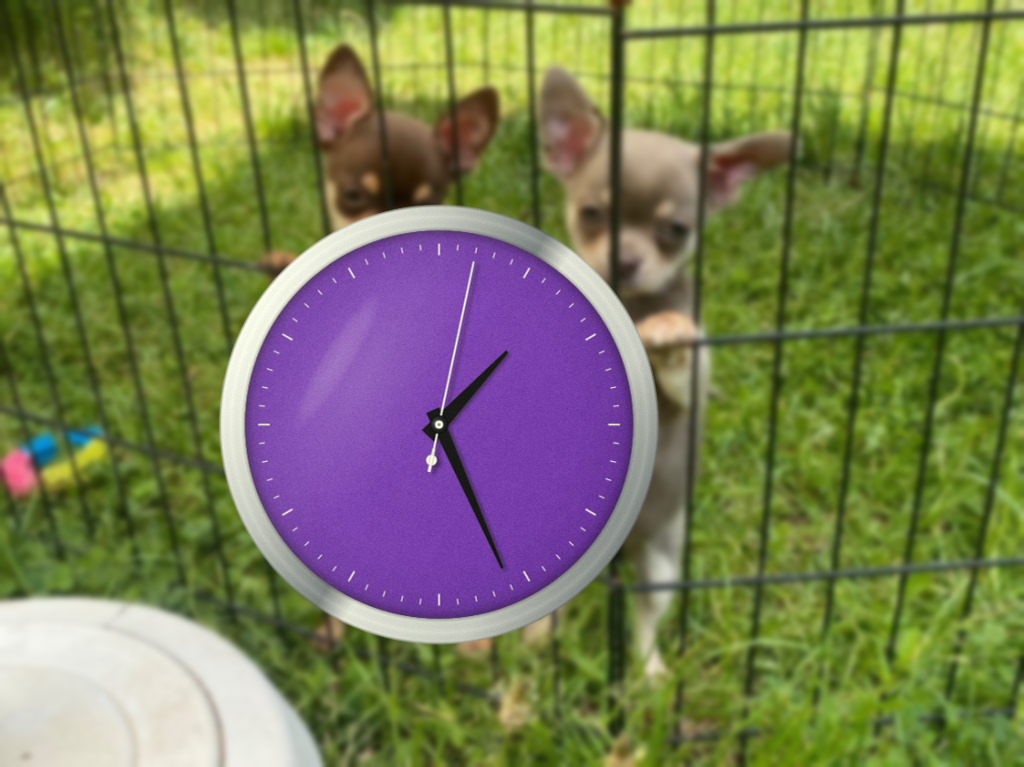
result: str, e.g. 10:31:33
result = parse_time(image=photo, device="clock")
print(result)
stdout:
1:26:02
